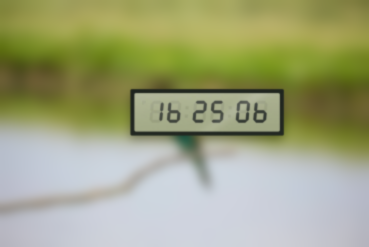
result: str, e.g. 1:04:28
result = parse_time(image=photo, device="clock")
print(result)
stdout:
16:25:06
